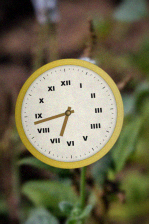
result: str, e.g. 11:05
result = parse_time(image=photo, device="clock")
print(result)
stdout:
6:43
